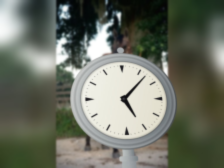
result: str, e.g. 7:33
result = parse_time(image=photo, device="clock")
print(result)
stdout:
5:07
